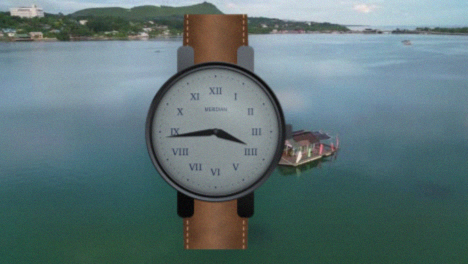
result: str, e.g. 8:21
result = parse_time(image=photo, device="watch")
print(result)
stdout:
3:44
